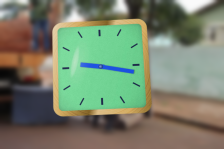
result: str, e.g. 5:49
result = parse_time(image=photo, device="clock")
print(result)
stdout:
9:17
